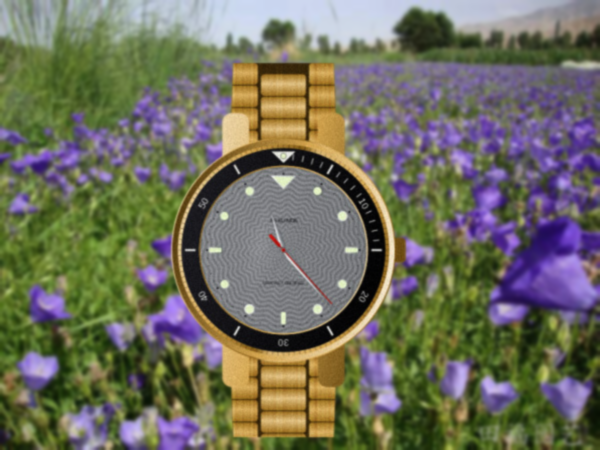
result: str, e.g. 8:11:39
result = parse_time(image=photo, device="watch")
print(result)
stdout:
11:23:23
